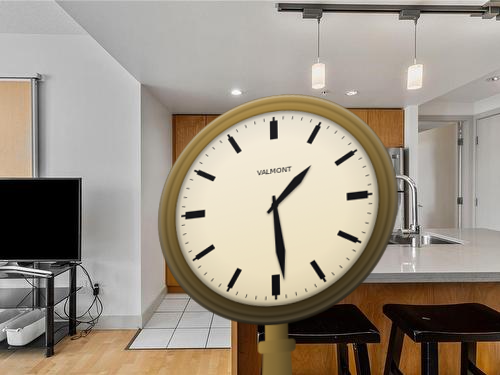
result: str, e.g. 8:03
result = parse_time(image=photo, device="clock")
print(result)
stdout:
1:29
